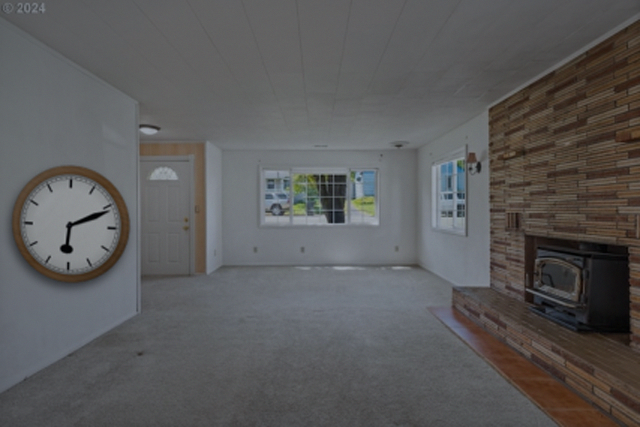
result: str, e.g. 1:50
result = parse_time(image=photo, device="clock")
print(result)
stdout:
6:11
